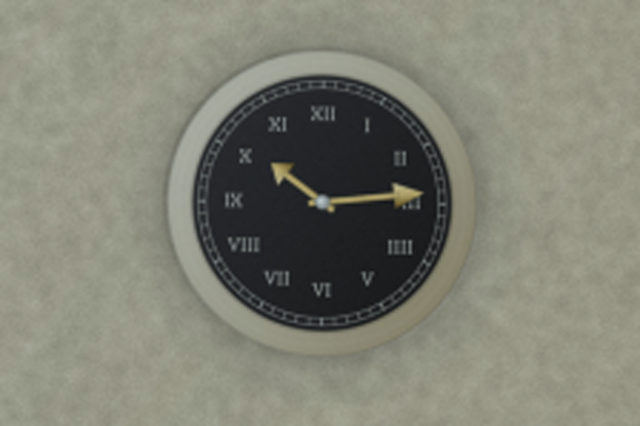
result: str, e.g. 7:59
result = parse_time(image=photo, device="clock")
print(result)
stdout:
10:14
